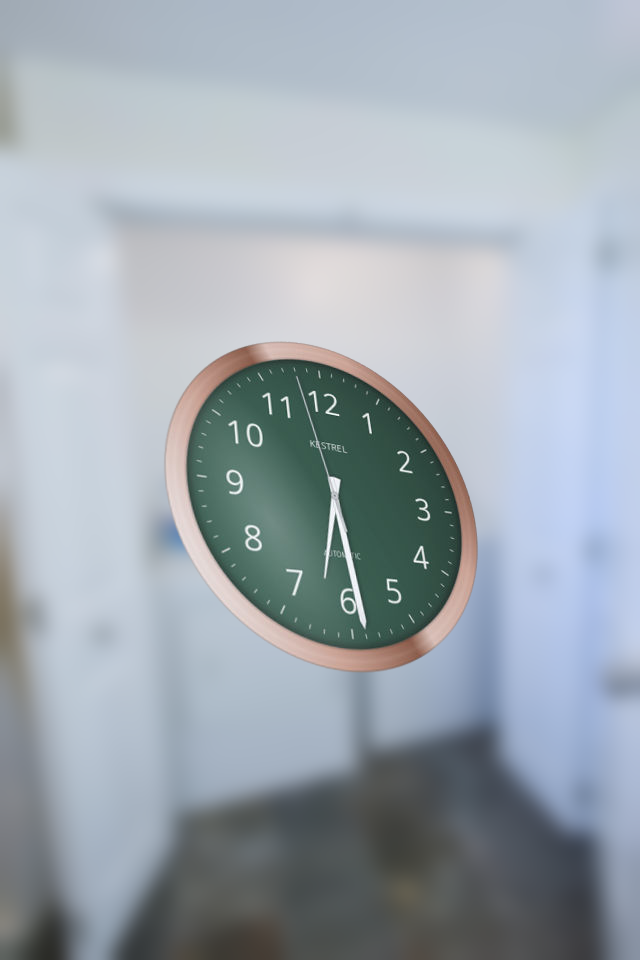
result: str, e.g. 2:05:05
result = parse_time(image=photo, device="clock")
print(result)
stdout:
6:28:58
